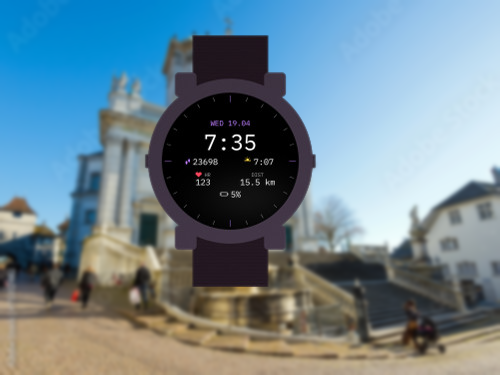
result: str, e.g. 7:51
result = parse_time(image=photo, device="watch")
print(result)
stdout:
7:35
